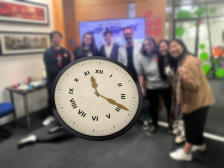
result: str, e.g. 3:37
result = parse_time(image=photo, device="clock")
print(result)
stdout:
11:19
